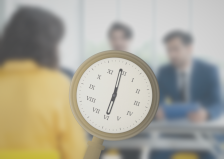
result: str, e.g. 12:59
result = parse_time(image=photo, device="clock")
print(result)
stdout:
5:59
